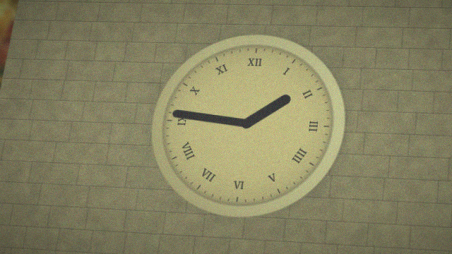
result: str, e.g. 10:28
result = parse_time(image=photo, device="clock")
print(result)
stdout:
1:46
